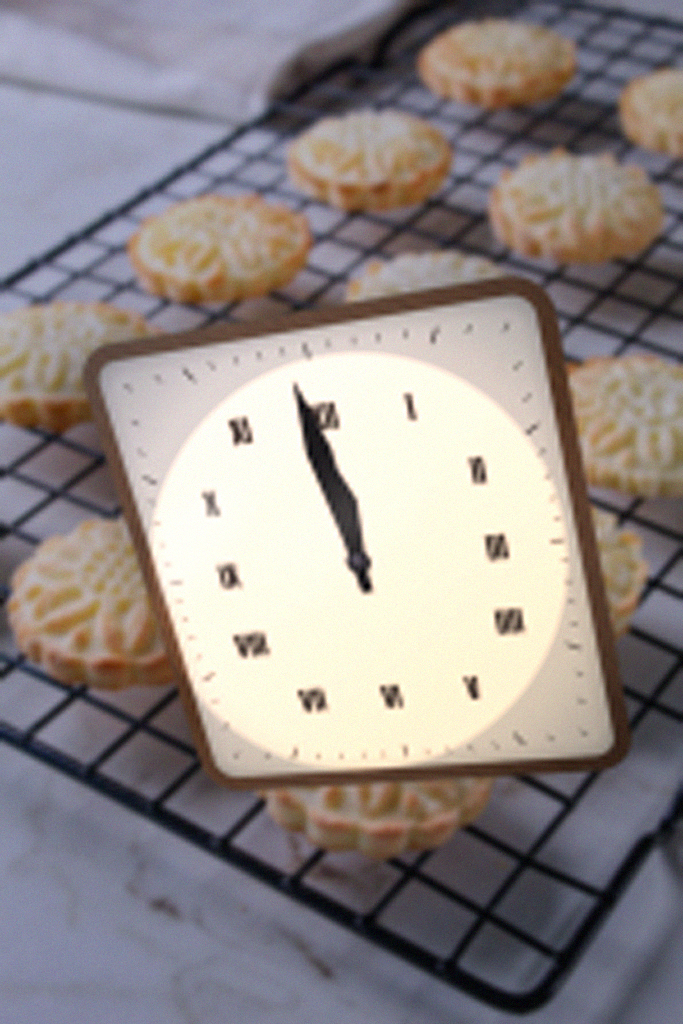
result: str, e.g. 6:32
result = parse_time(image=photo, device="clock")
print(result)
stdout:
11:59
